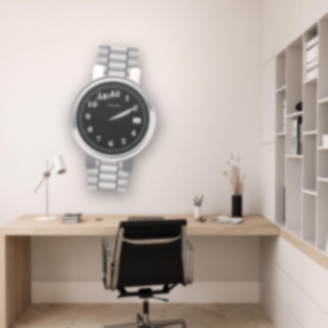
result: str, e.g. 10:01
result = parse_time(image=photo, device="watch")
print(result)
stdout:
2:10
